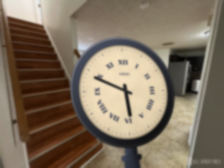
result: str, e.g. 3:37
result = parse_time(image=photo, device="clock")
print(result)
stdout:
5:49
